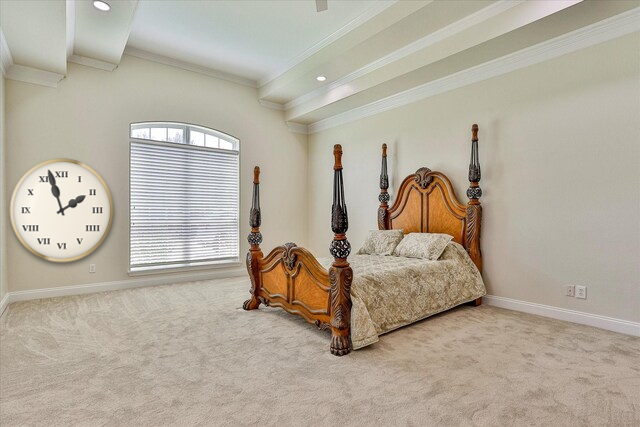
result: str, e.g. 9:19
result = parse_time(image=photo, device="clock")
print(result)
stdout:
1:57
